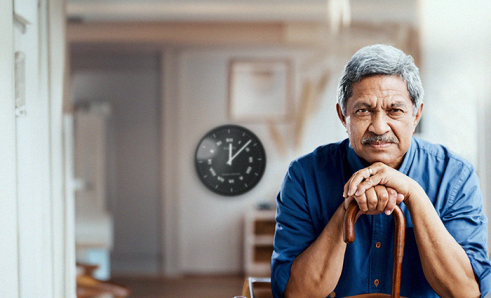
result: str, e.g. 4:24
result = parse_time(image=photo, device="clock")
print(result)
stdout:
12:08
